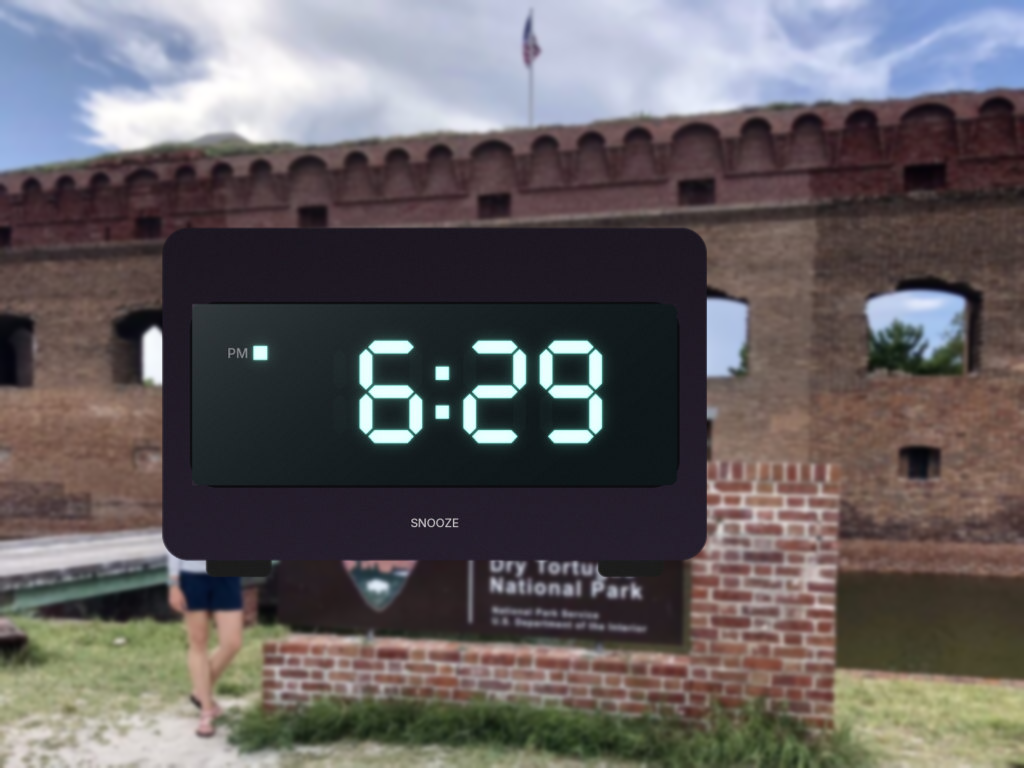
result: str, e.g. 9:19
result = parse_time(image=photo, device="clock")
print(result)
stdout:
6:29
